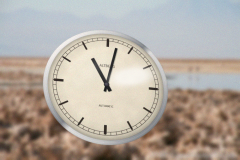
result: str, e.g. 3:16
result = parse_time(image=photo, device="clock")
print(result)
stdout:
11:02
